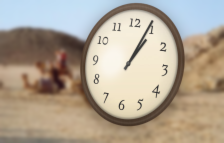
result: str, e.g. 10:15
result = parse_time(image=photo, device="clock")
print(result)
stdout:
1:04
